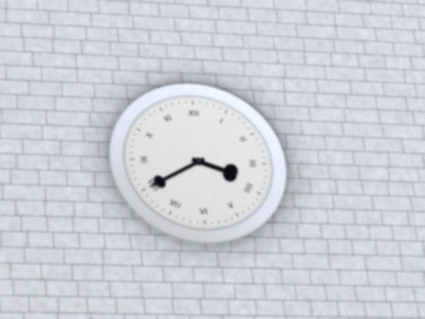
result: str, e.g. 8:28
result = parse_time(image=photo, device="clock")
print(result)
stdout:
3:40
